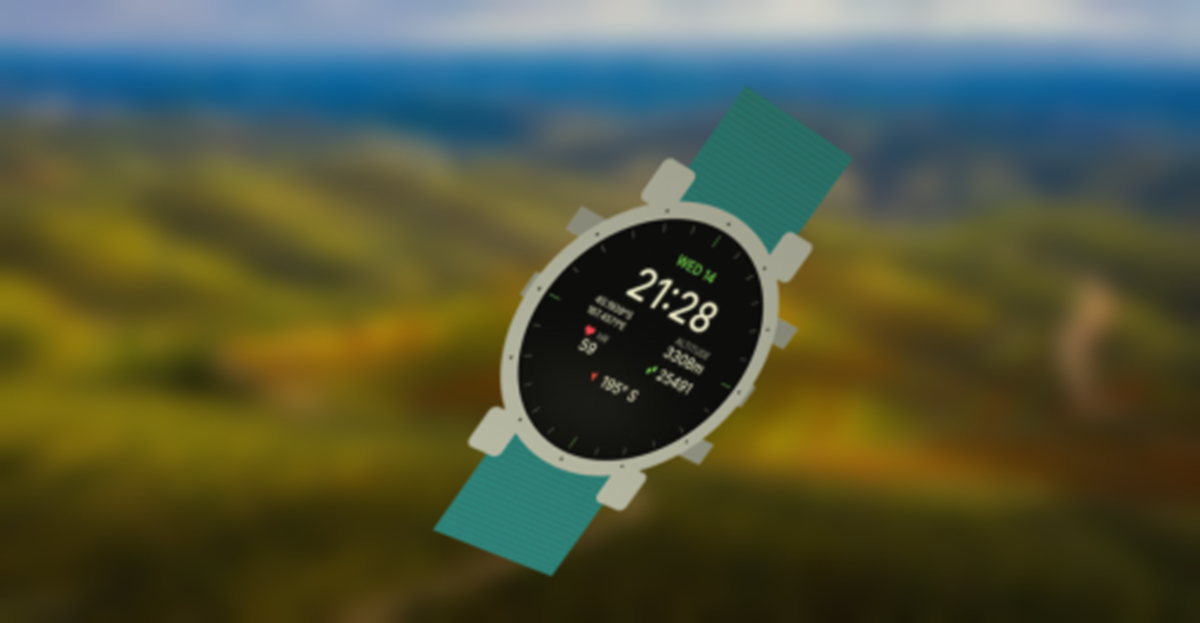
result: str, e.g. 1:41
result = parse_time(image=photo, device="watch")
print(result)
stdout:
21:28
